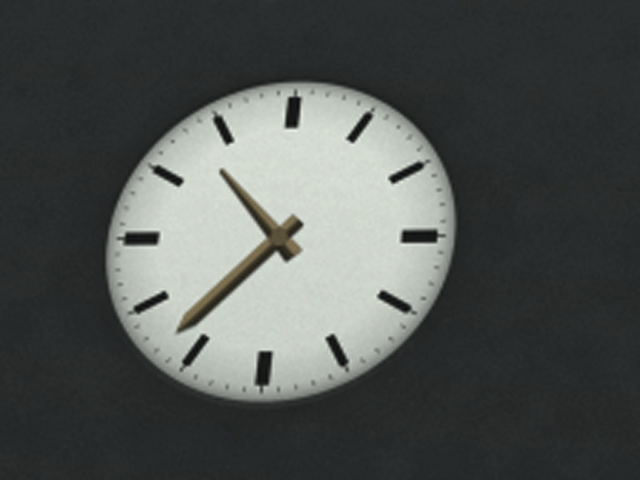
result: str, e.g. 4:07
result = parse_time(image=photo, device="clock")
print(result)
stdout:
10:37
